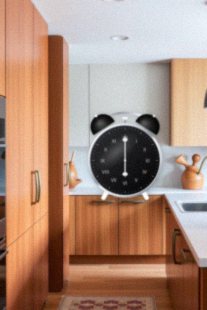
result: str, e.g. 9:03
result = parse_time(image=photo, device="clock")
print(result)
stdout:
6:00
